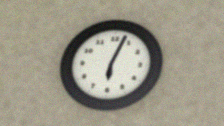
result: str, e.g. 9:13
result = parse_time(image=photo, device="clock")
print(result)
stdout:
6:03
